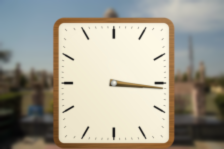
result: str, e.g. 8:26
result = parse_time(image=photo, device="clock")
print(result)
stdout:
3:16
